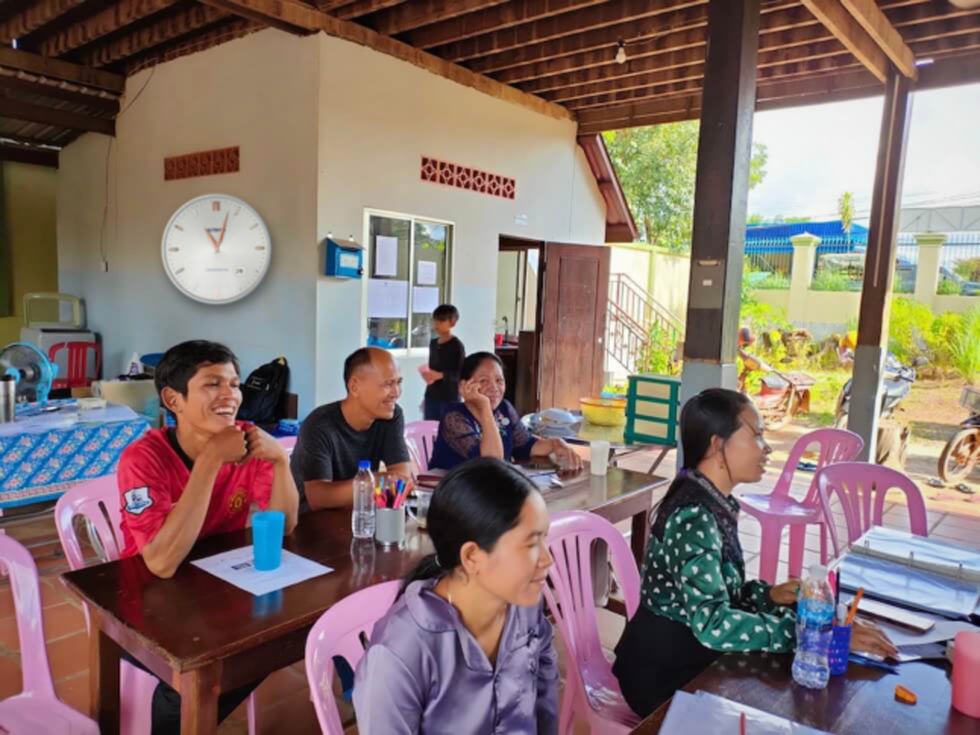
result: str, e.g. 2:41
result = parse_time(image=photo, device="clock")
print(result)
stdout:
11:03
